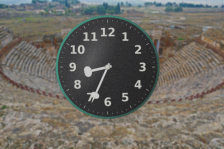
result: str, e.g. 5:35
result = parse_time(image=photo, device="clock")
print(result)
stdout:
8:34
